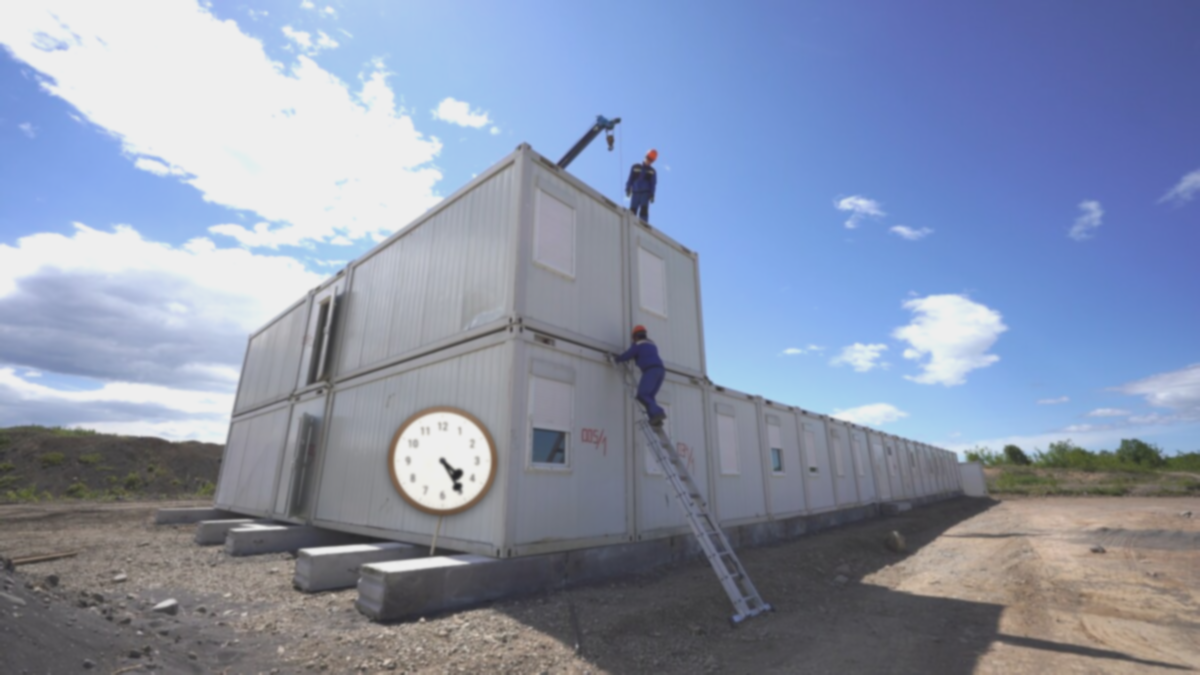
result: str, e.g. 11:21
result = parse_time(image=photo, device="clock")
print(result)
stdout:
4:25
